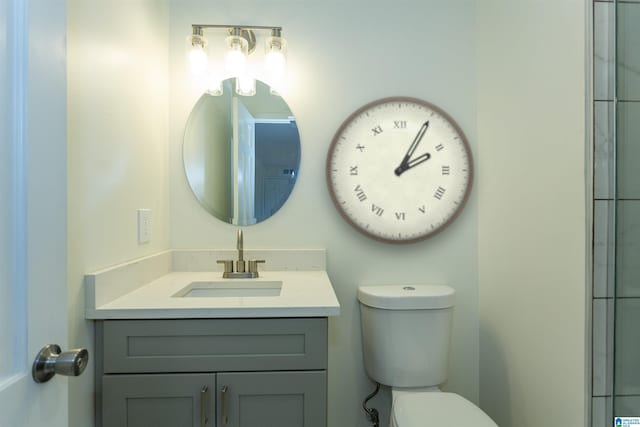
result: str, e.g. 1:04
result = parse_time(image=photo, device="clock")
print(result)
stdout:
2:05
